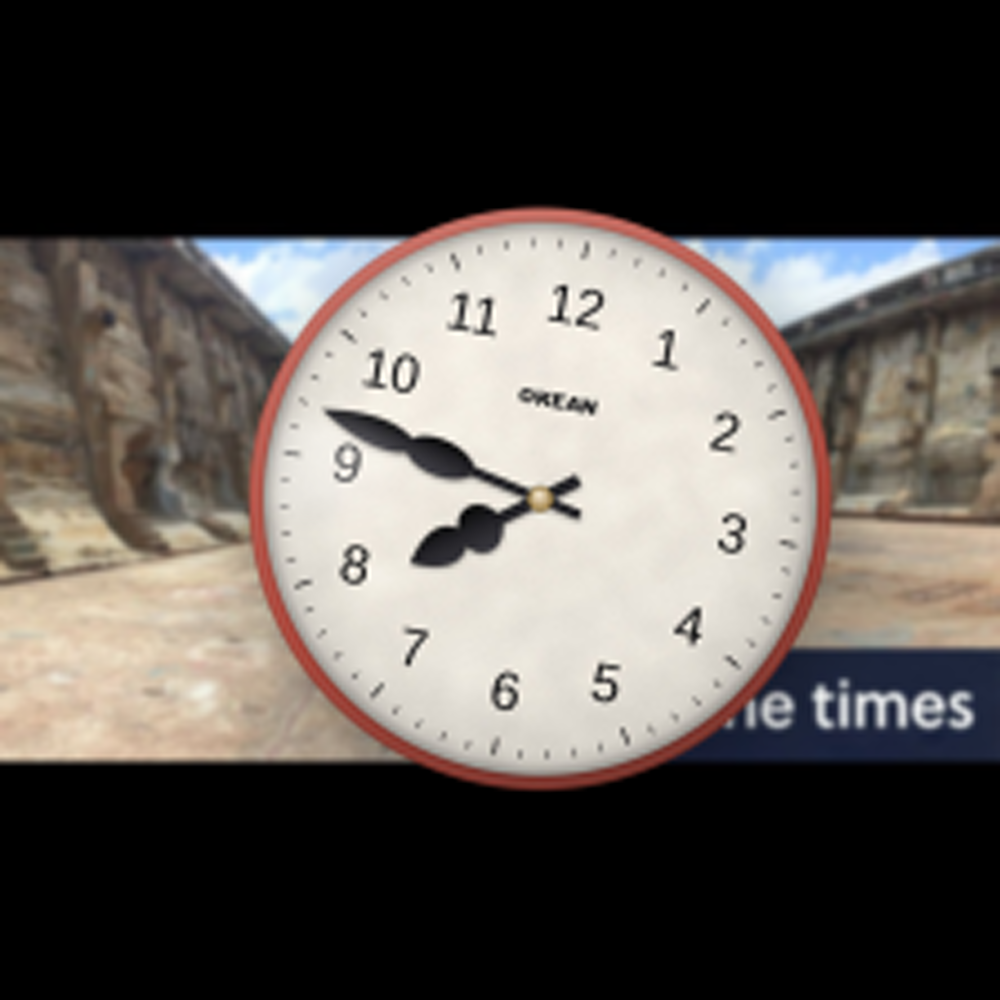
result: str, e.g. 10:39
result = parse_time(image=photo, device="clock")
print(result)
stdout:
7:47
